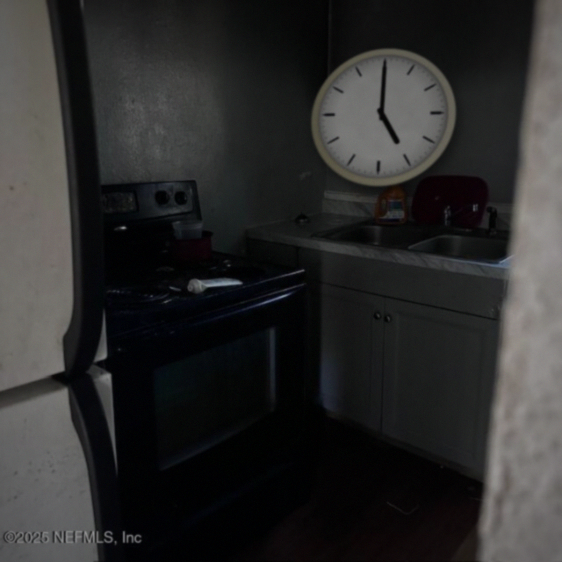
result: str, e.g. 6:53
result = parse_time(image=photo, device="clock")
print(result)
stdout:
5:00
